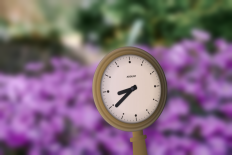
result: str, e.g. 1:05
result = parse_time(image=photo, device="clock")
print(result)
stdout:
8:39
